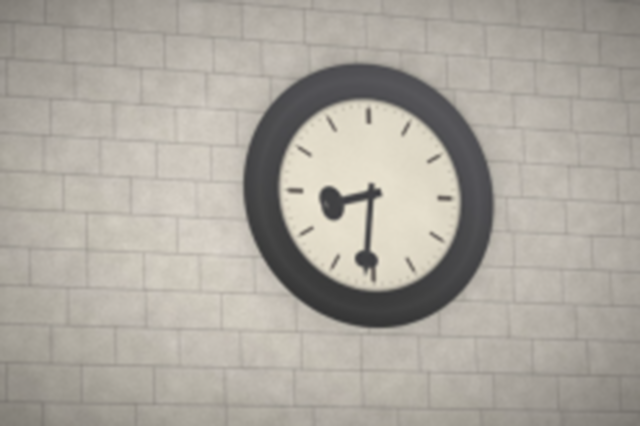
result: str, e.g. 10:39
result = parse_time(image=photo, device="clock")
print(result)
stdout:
8:31
